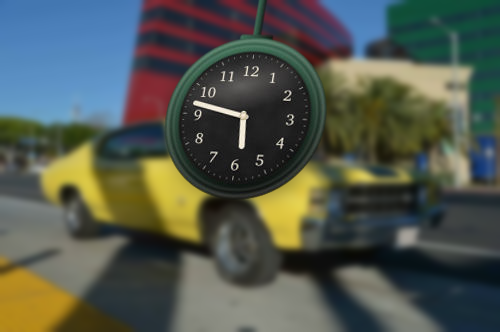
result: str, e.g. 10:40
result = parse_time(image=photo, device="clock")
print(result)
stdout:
5:47
